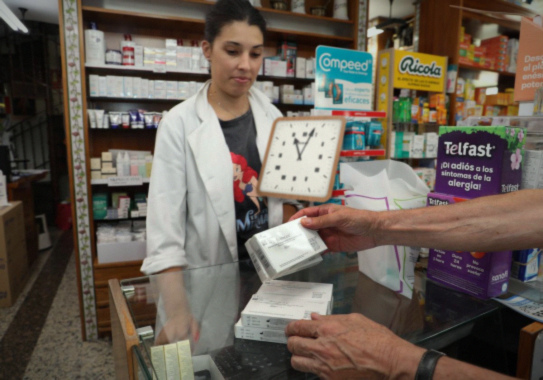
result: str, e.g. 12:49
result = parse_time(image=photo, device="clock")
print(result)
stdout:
11:03
